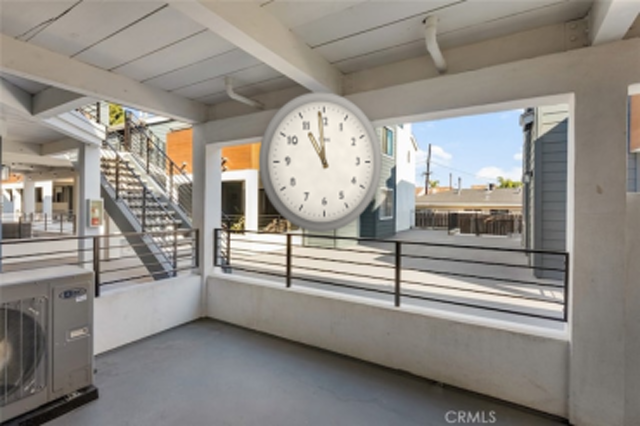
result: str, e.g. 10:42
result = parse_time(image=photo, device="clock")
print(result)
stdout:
10:59
